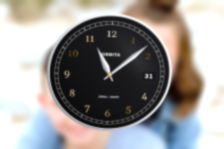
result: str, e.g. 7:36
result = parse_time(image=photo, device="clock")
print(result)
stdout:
11:08
